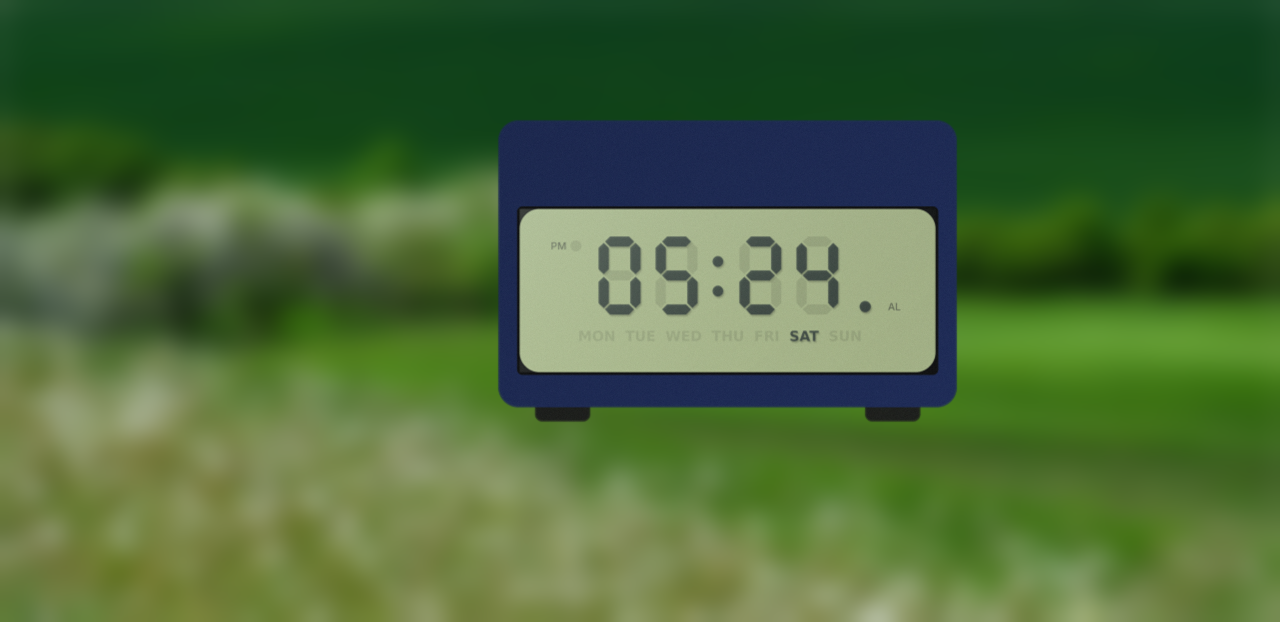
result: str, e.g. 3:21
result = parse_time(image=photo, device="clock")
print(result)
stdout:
5:24
